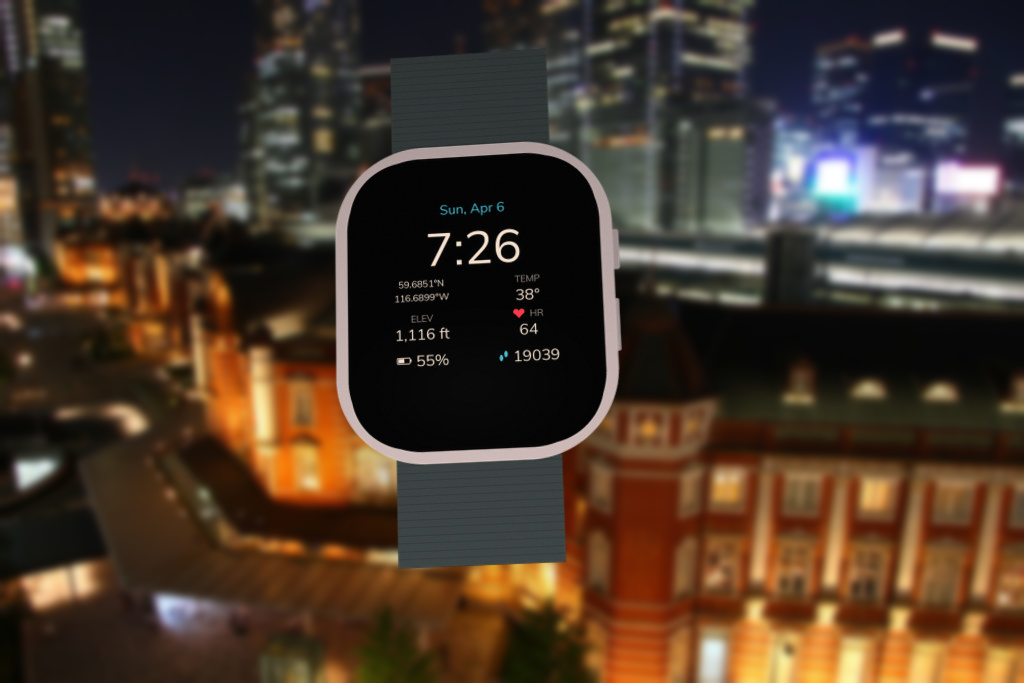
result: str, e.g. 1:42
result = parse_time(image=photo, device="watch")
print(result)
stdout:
7:26
